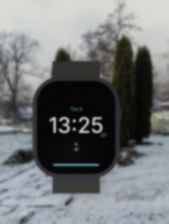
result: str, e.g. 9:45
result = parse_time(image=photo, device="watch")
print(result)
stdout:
13:25
